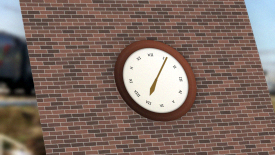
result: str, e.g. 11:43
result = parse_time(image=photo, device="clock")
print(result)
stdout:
7:06
